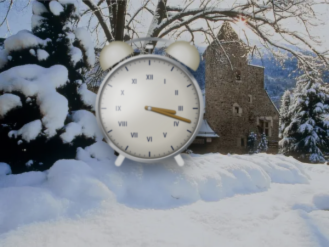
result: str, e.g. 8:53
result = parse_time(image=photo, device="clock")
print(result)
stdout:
3:18
